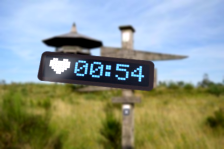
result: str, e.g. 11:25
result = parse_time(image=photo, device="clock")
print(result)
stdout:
0:54
